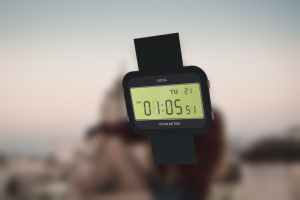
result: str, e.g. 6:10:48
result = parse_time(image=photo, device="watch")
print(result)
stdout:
1:05:51
